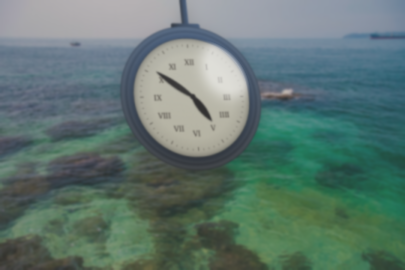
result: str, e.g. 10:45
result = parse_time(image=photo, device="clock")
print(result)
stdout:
4:51
